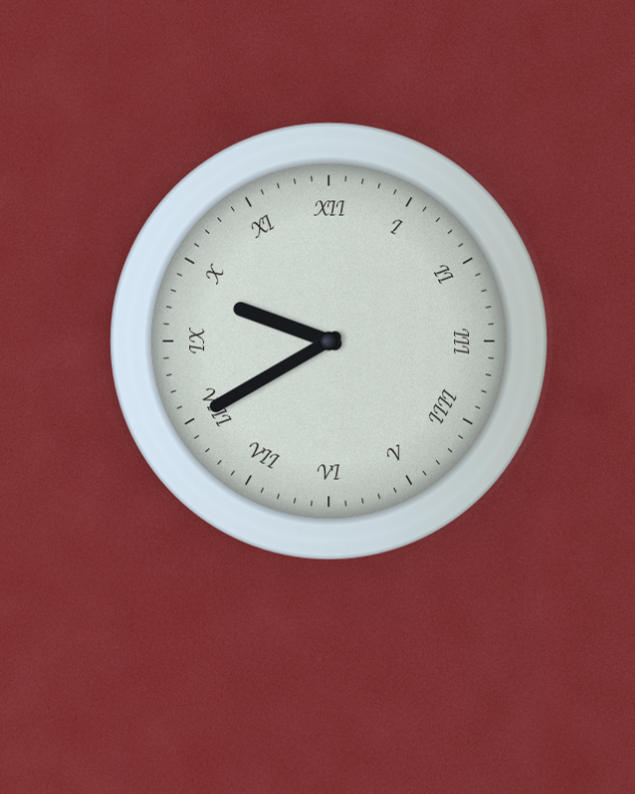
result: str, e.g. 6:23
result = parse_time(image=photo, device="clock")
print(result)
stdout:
9:40
